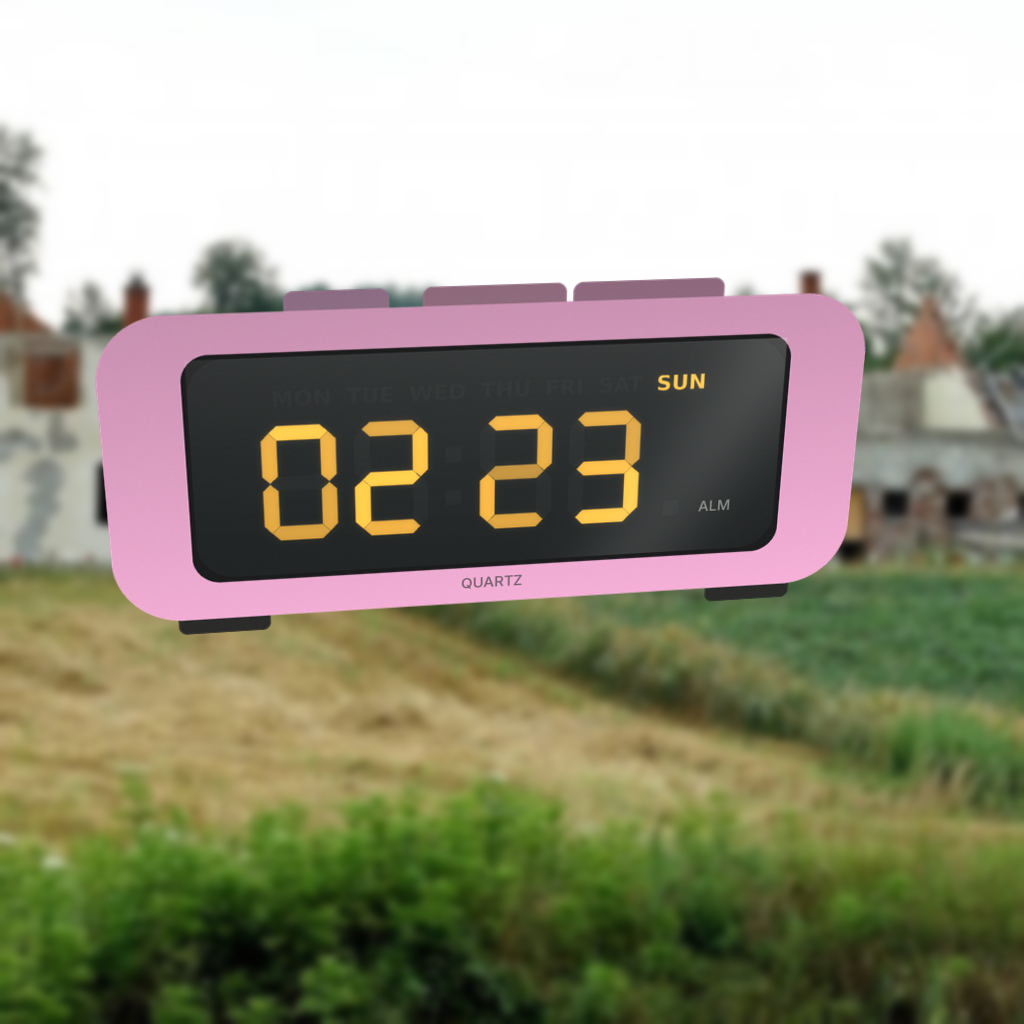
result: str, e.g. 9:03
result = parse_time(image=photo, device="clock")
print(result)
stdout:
2:23
